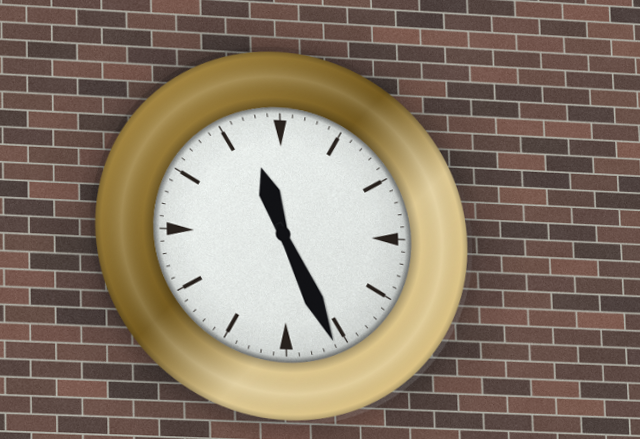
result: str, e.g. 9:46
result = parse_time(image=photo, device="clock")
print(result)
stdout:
11:26
